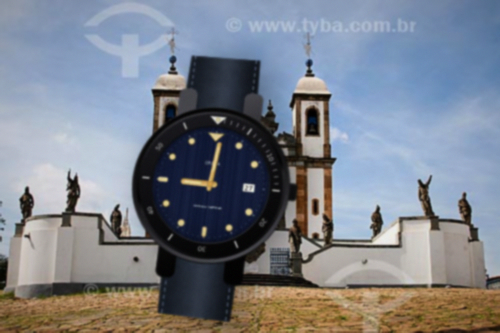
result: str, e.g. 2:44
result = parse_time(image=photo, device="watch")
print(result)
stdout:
9:01
